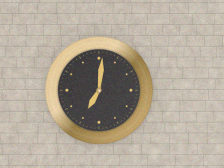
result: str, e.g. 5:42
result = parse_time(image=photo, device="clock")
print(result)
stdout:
7:01
